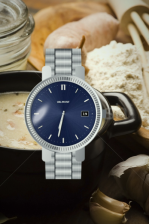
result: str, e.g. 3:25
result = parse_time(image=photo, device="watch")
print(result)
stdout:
6:32
